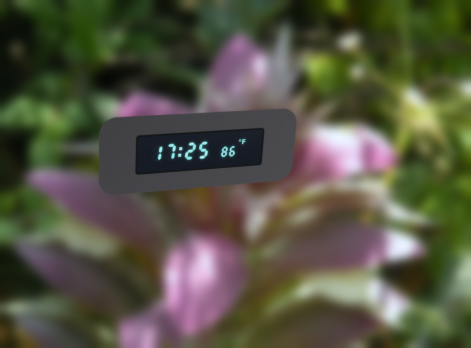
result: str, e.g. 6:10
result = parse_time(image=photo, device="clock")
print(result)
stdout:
17:25
